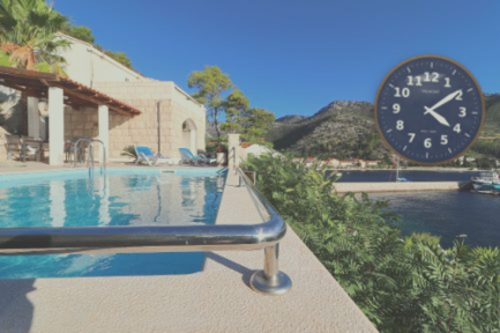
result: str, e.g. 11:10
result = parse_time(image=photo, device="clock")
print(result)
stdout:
4:09
